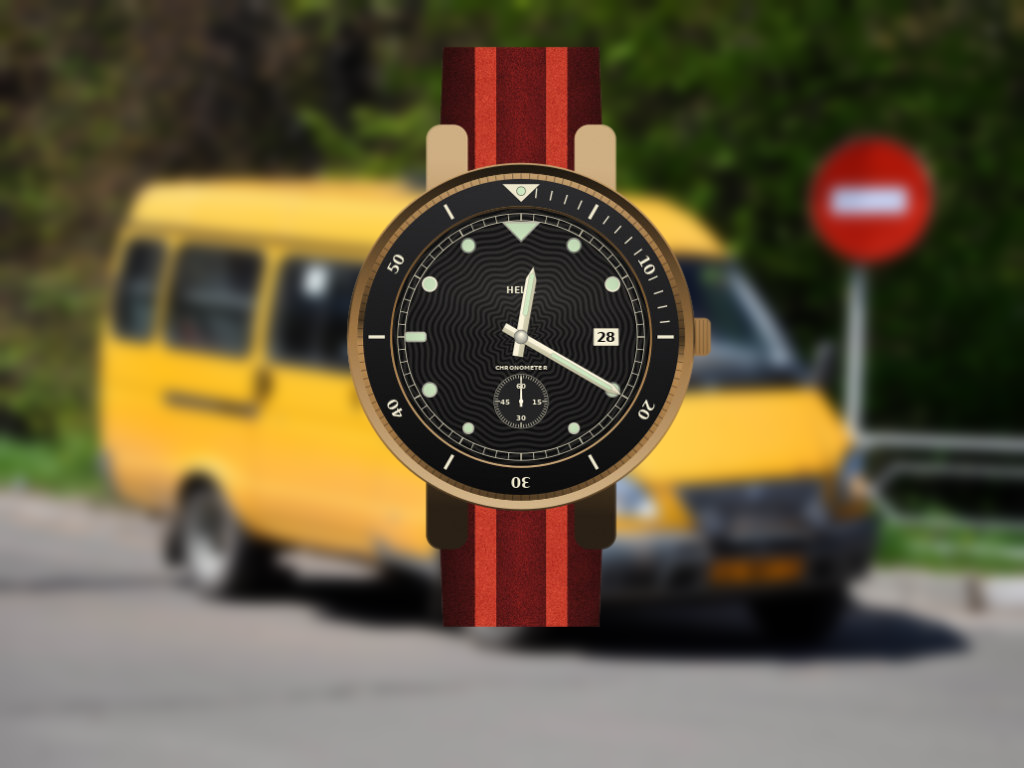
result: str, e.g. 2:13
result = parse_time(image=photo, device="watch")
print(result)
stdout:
12:20
